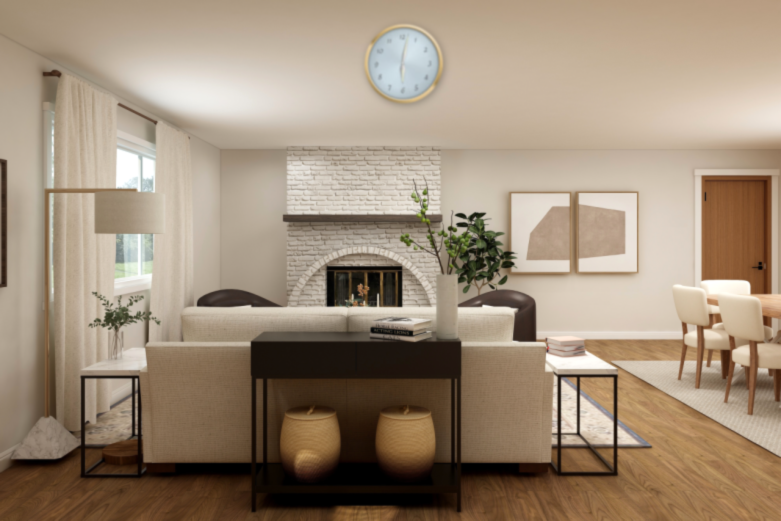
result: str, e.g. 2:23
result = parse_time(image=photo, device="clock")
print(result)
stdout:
6:02
